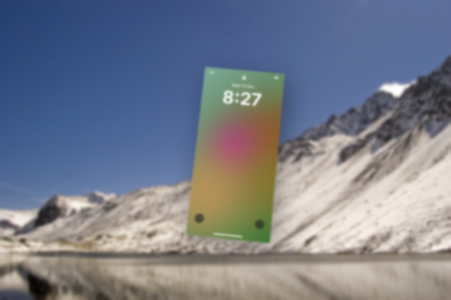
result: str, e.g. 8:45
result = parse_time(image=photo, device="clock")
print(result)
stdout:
8:27
